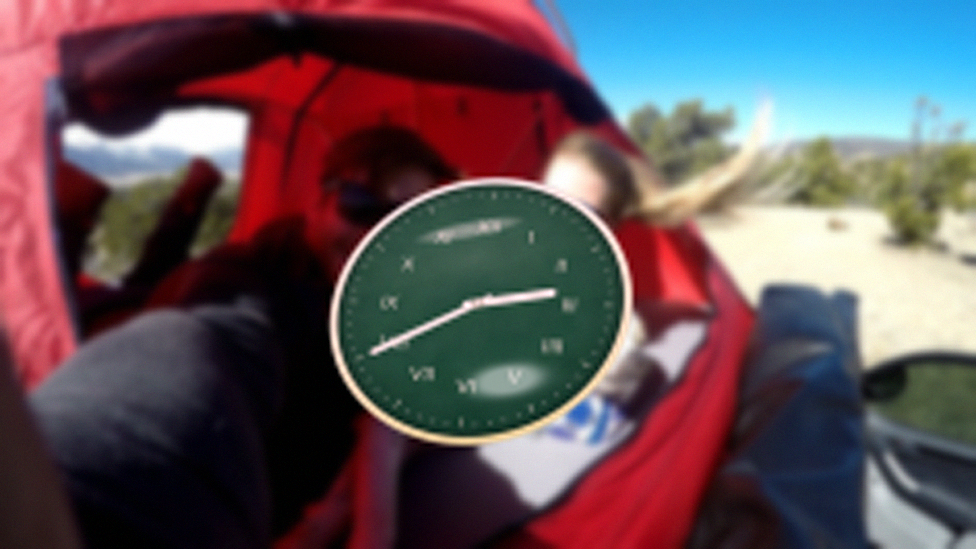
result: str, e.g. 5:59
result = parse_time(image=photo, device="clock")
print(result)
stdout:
2:40
